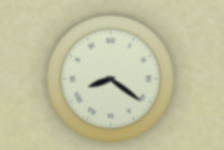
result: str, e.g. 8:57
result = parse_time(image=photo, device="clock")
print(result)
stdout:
8:21
